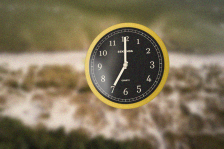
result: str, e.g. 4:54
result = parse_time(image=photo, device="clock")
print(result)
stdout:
7:00
